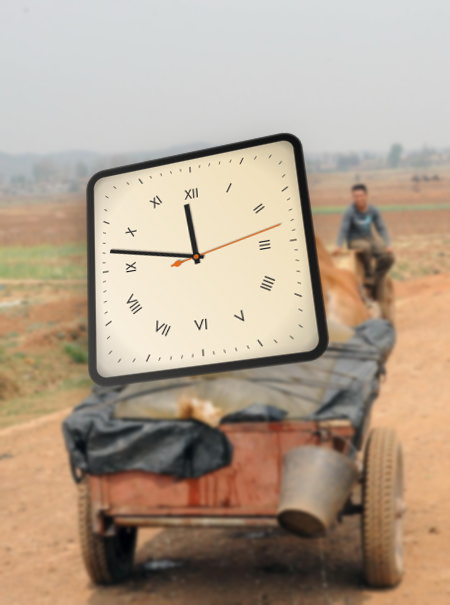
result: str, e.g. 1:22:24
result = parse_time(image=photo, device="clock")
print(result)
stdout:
11:47:13
